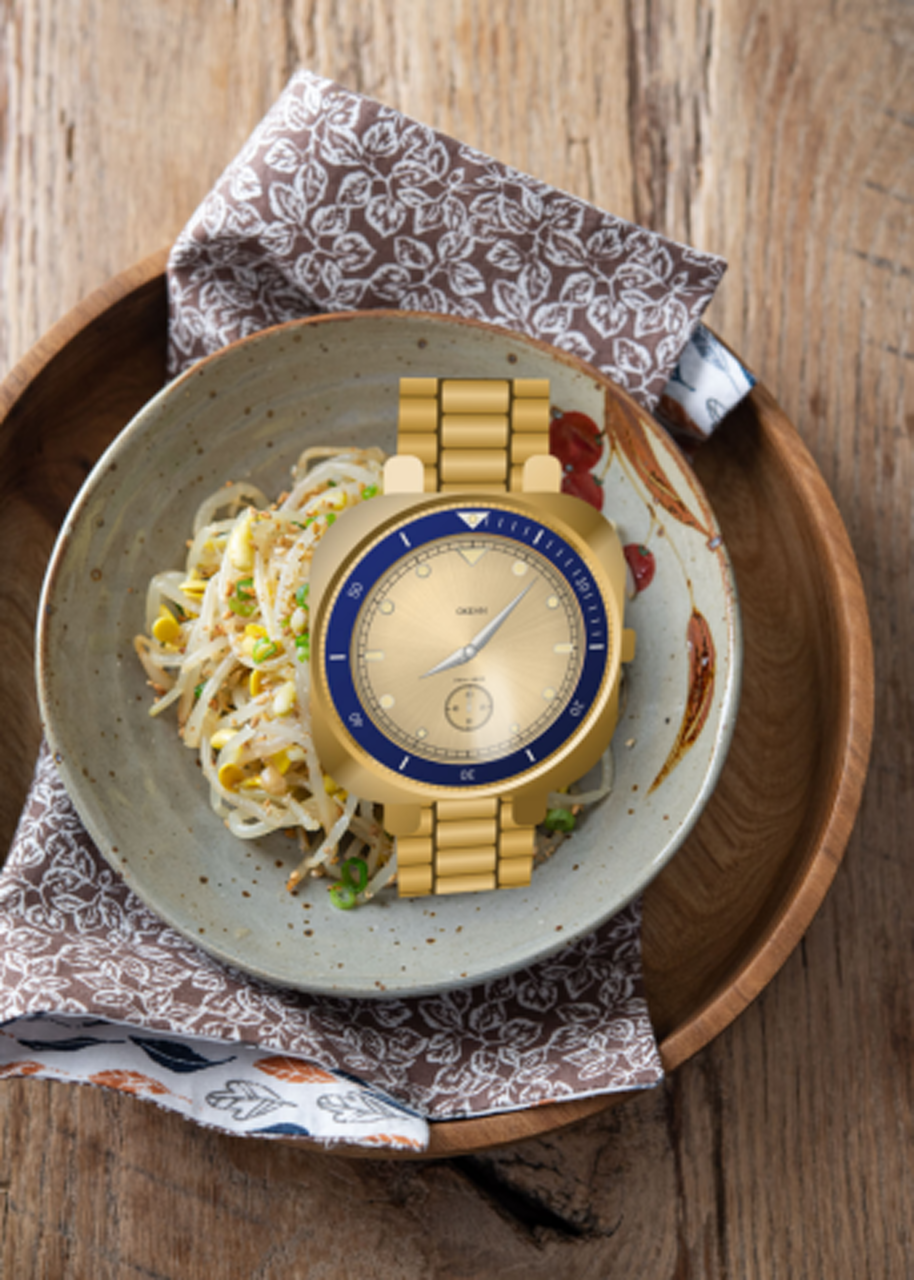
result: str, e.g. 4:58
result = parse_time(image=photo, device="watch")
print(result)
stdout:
8:07
